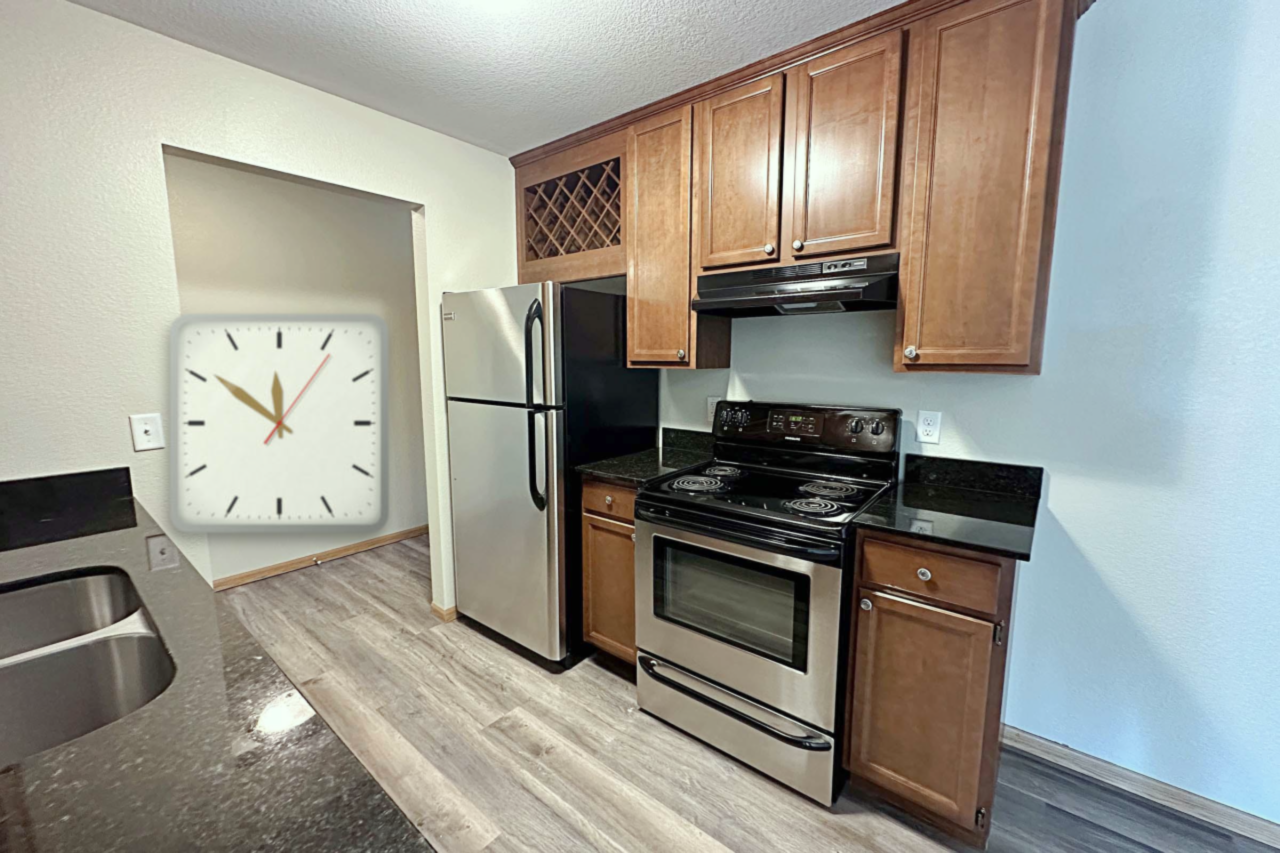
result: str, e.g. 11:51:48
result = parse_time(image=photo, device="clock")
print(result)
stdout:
11:51:06
